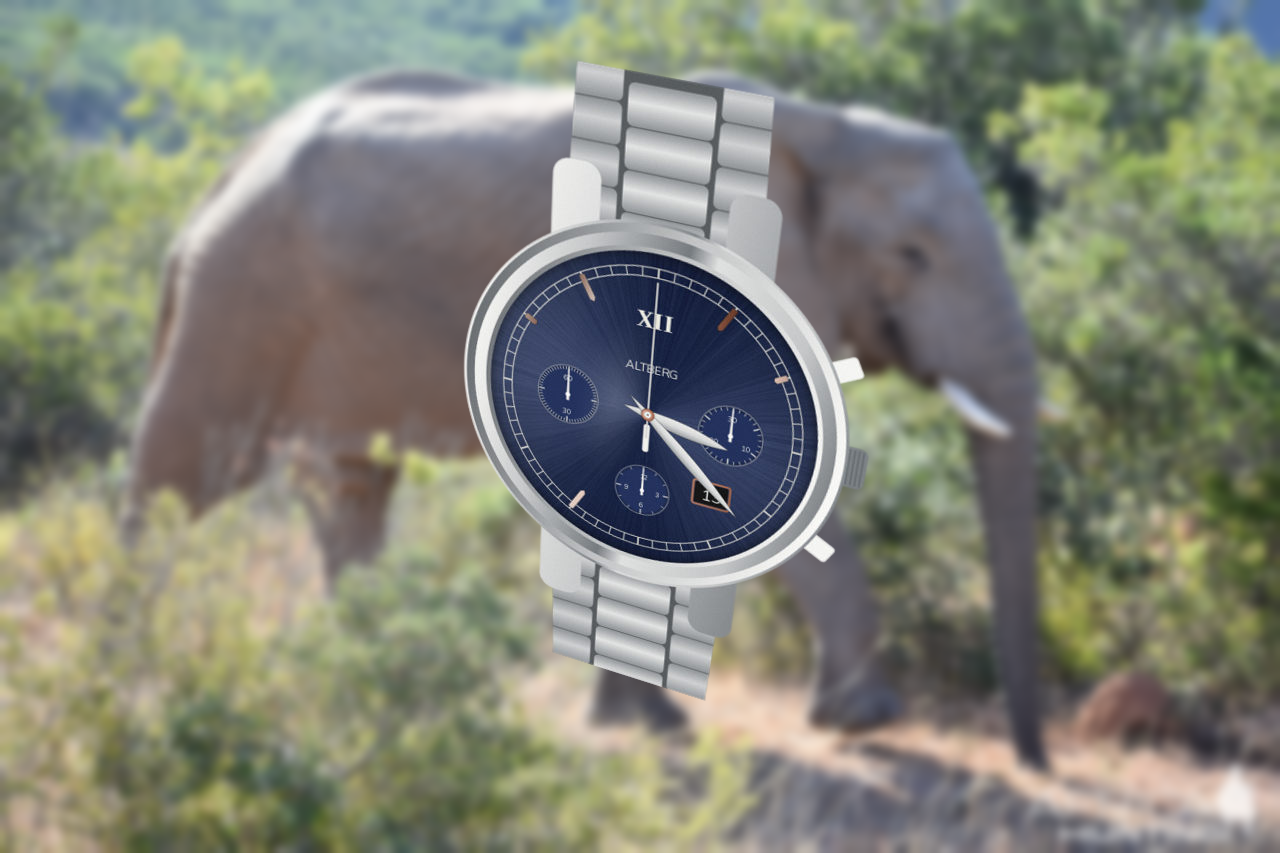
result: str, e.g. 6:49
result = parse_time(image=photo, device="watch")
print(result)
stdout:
3:22
